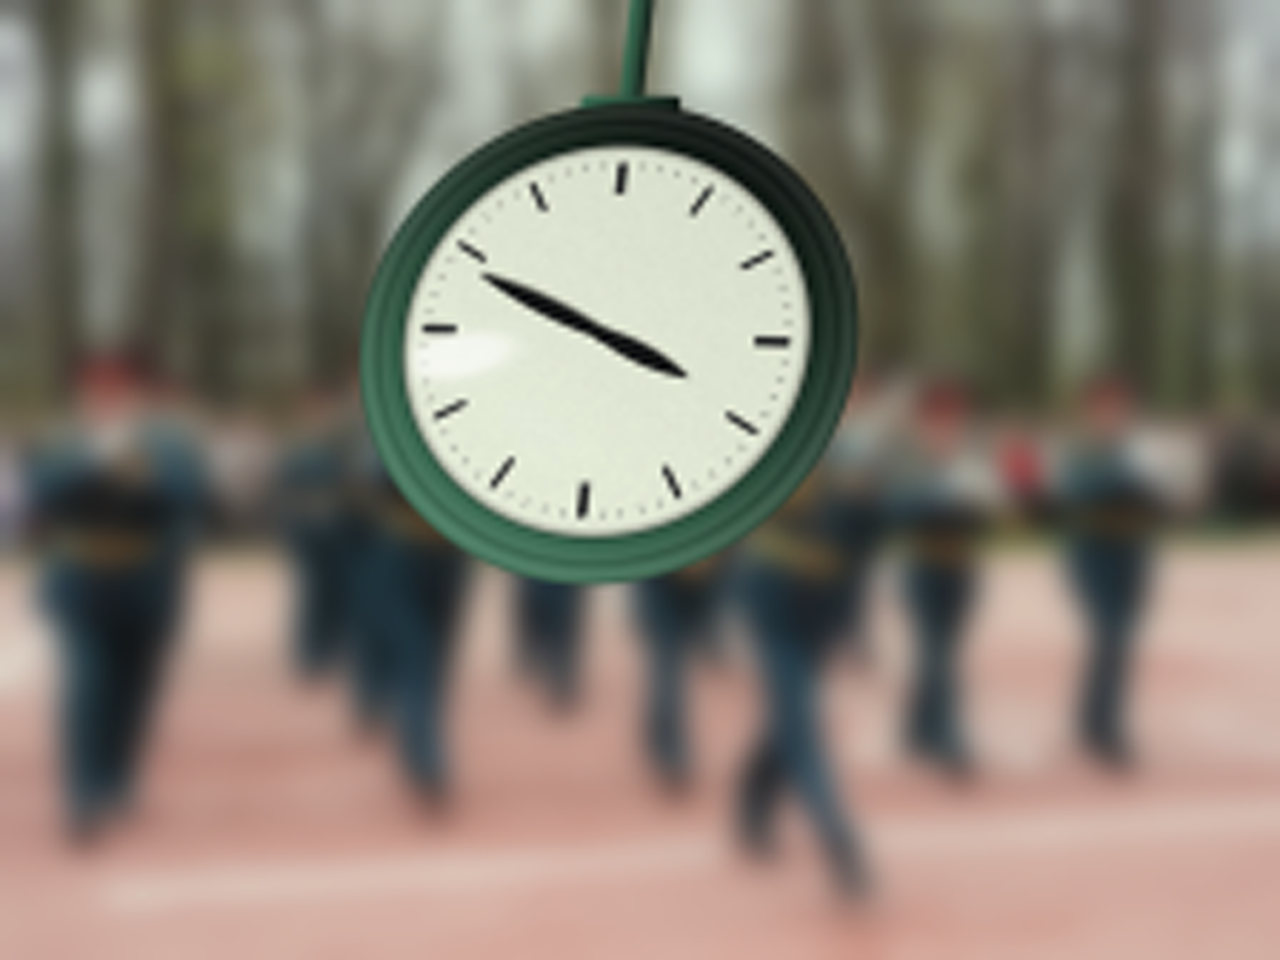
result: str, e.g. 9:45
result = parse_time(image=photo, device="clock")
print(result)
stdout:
3:49
